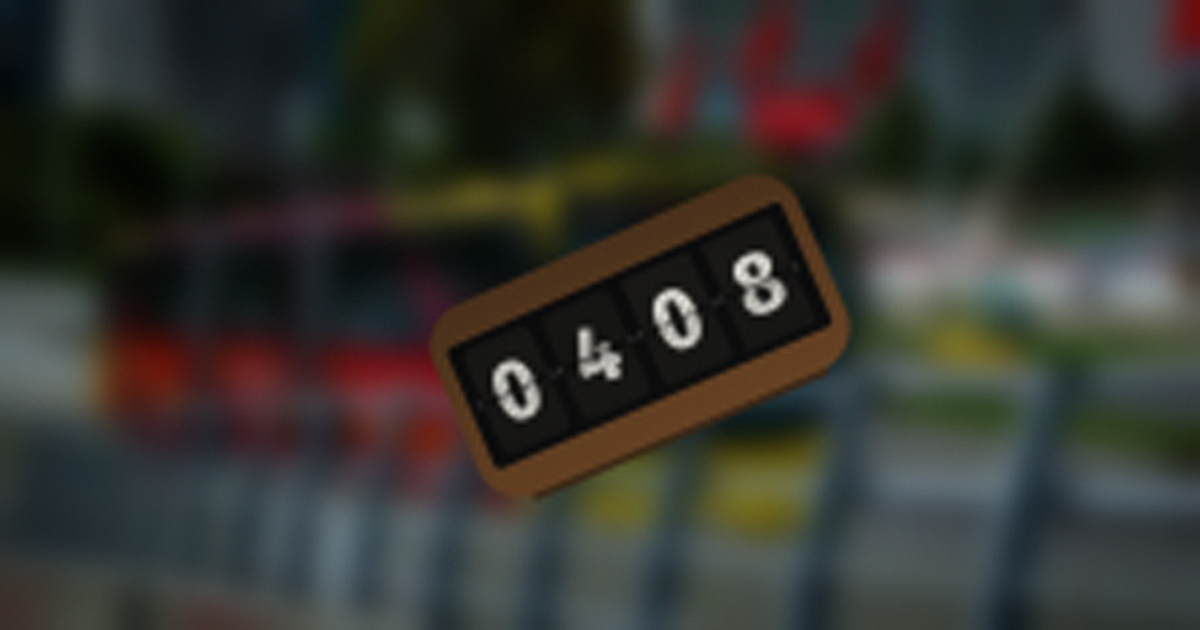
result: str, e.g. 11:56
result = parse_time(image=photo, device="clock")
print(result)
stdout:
4:08
